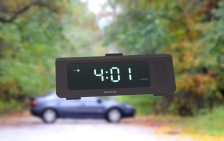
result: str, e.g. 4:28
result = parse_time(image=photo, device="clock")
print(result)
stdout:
4:01
